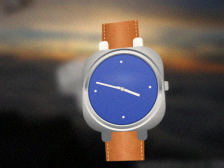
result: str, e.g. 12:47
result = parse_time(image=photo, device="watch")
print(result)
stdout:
3:48
